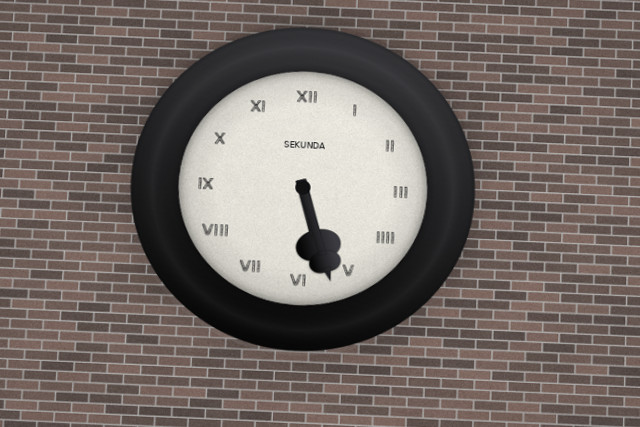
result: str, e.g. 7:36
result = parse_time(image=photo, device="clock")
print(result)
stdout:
5:27
